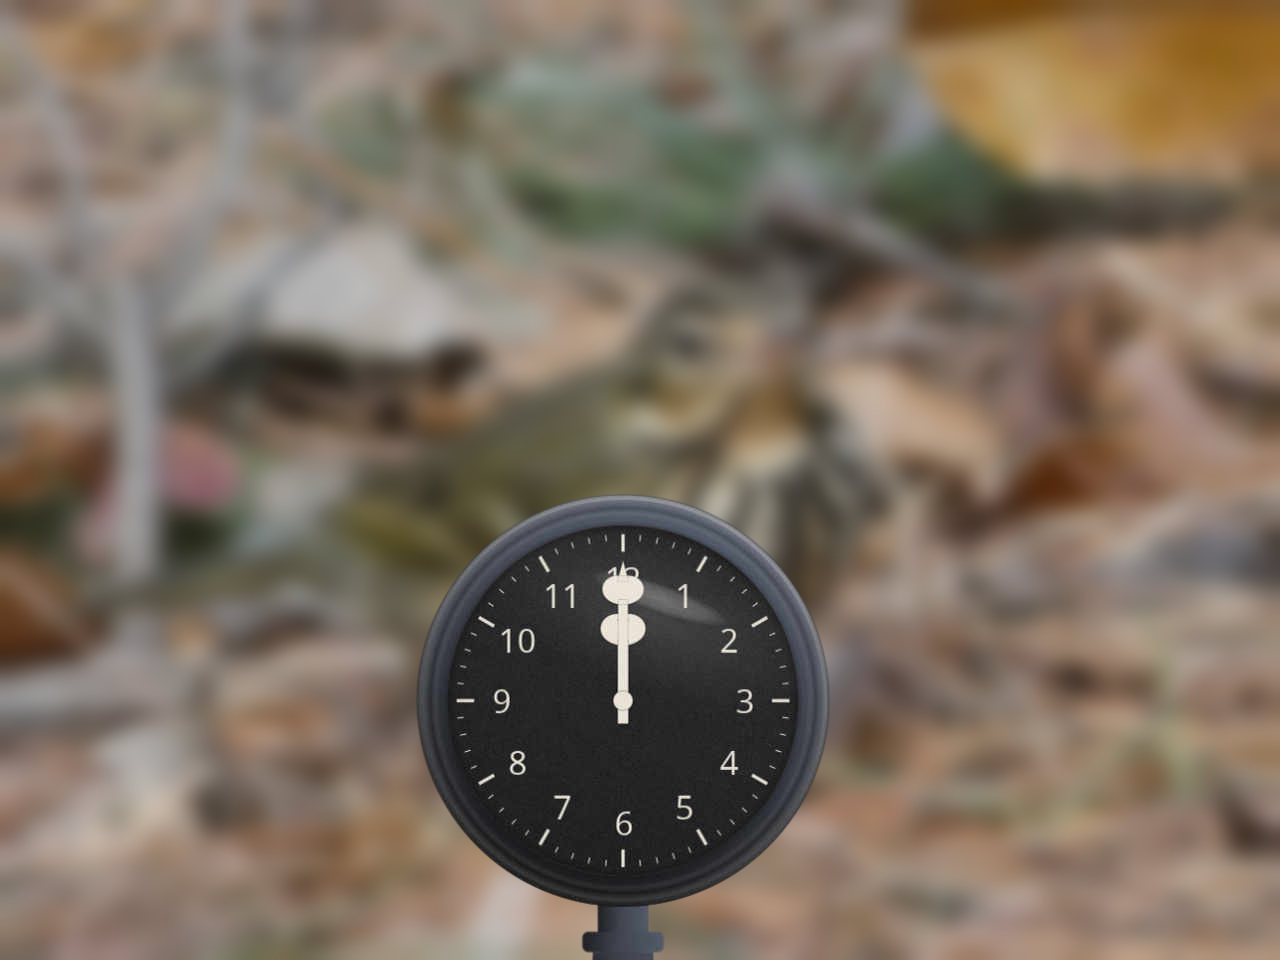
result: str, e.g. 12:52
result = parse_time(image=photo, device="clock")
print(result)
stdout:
12:00
